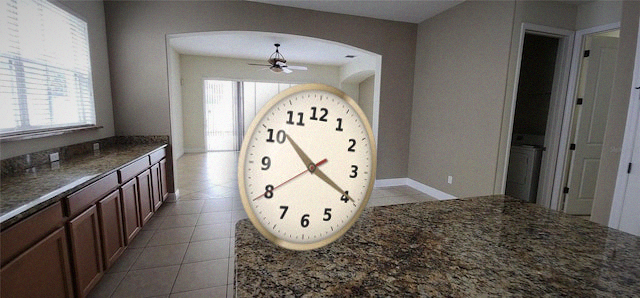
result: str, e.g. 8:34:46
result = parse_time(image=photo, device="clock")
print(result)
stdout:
10:19:40
